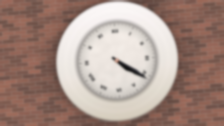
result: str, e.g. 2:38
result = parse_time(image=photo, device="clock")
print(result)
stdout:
4:21
